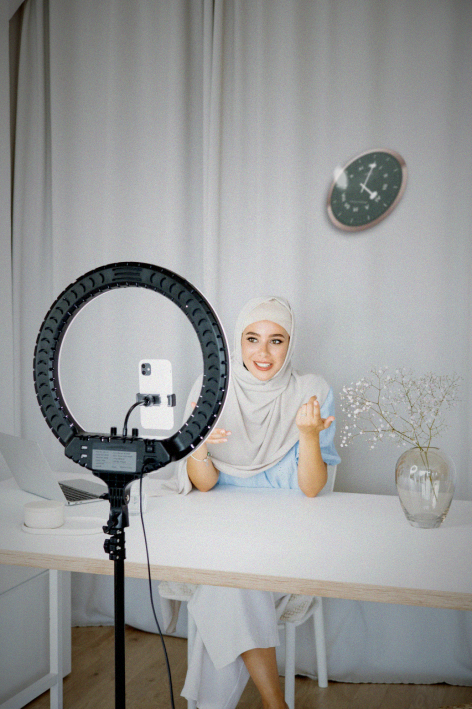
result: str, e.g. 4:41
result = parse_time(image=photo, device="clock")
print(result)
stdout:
4:01
